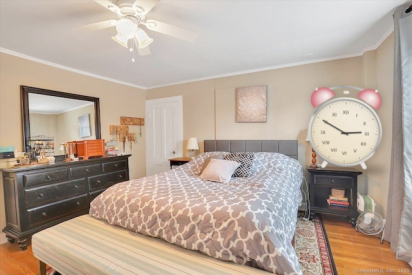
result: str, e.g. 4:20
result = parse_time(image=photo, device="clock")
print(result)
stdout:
2:50
